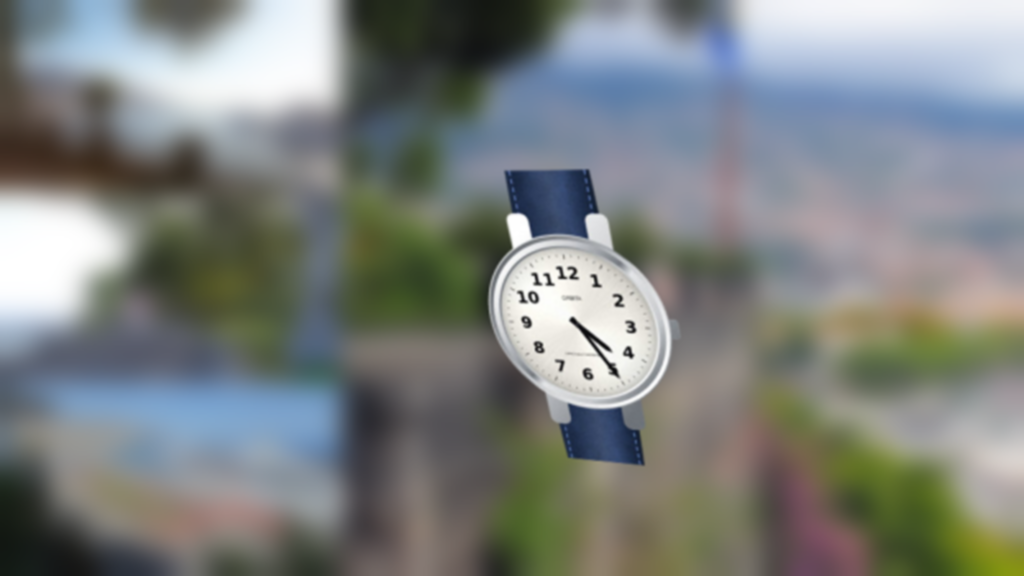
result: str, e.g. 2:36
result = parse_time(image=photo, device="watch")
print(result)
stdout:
4:25
